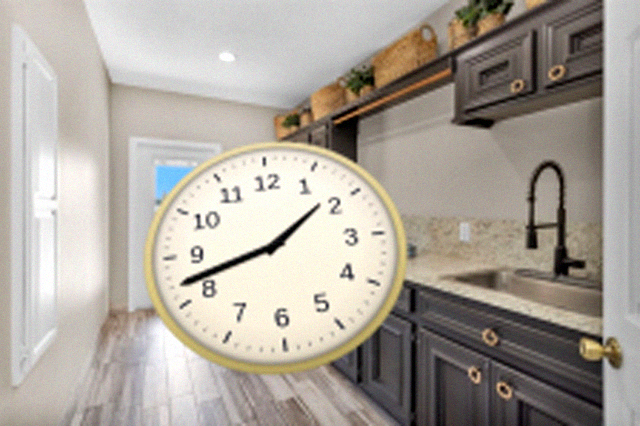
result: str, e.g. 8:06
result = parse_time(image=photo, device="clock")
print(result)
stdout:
1:42
